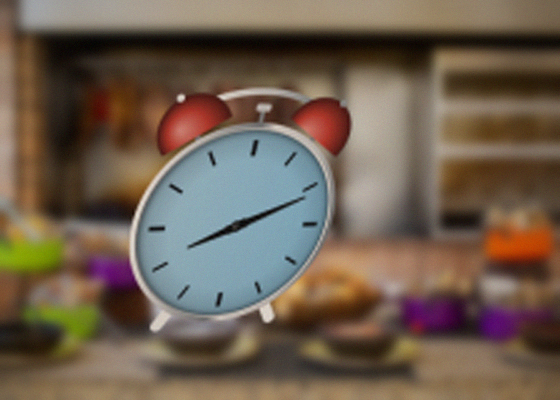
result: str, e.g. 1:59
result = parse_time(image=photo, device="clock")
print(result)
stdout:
8:11
